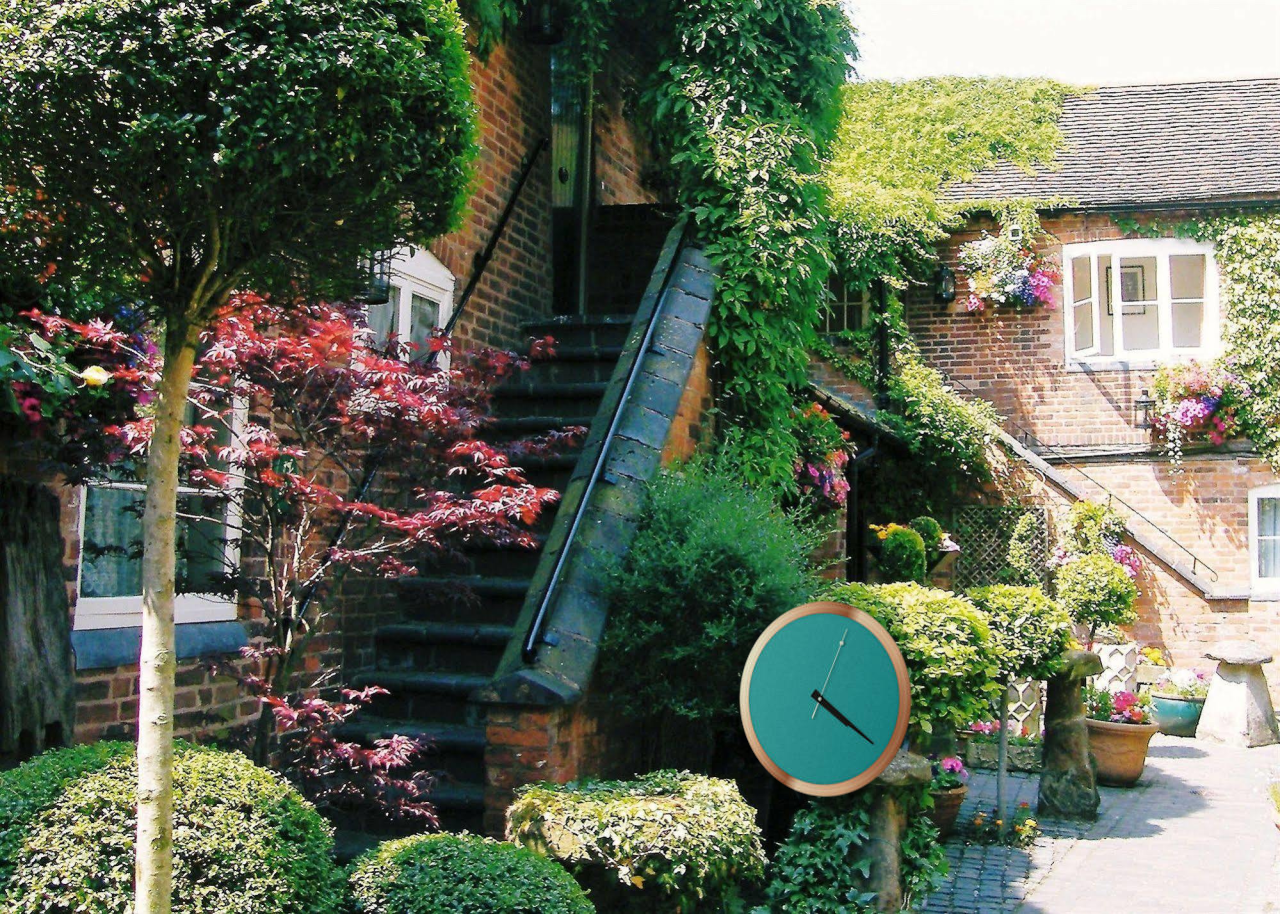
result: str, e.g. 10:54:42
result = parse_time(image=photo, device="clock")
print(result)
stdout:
4:21:04
